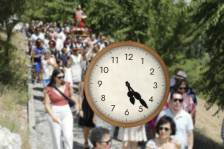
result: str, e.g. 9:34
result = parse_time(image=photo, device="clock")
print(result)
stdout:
5:23
